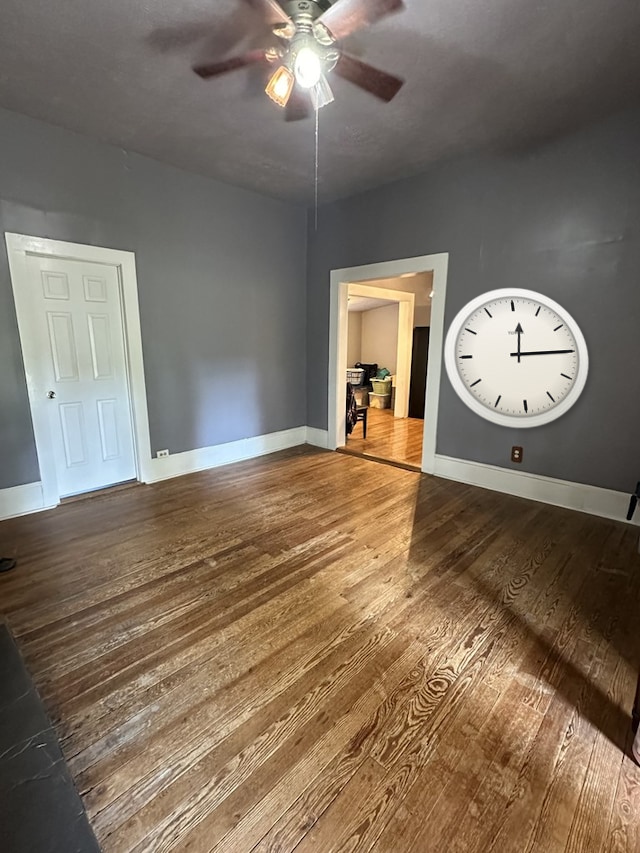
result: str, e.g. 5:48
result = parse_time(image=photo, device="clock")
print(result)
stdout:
12:15
